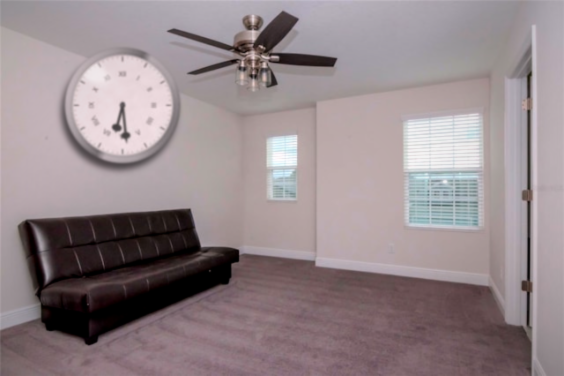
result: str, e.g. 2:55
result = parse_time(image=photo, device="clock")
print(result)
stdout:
6:29
